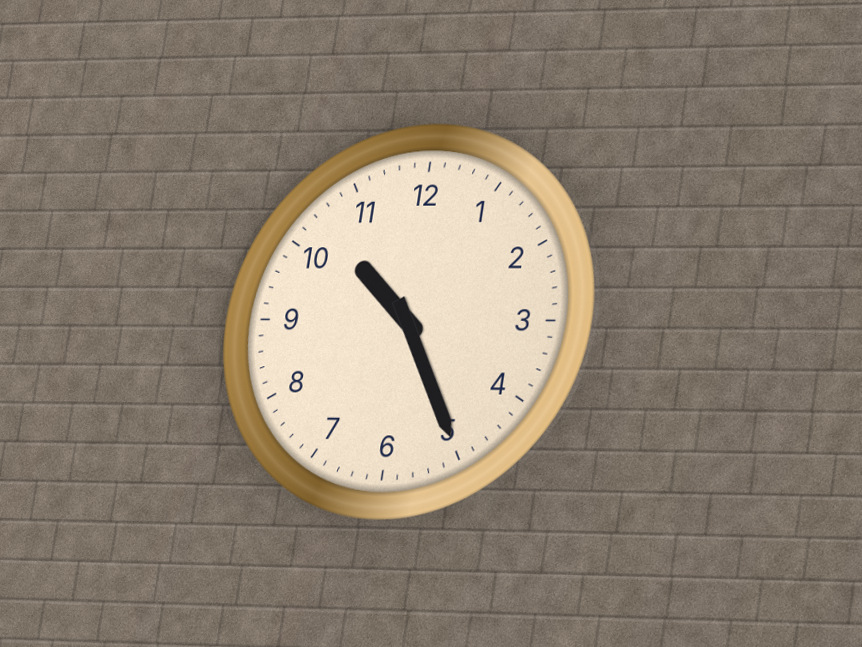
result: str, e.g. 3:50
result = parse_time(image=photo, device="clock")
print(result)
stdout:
10:25
